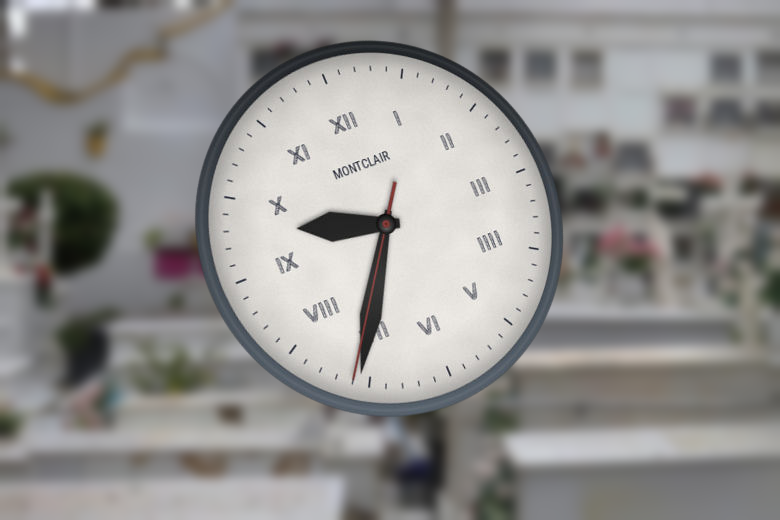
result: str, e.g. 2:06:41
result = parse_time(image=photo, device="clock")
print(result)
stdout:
9:35:36
